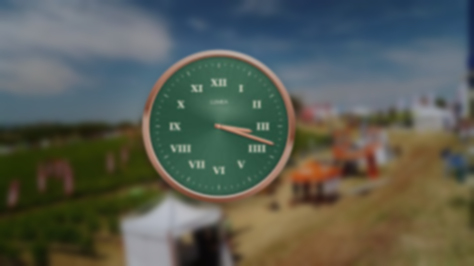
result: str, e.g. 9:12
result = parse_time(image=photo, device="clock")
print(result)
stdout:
3:18
